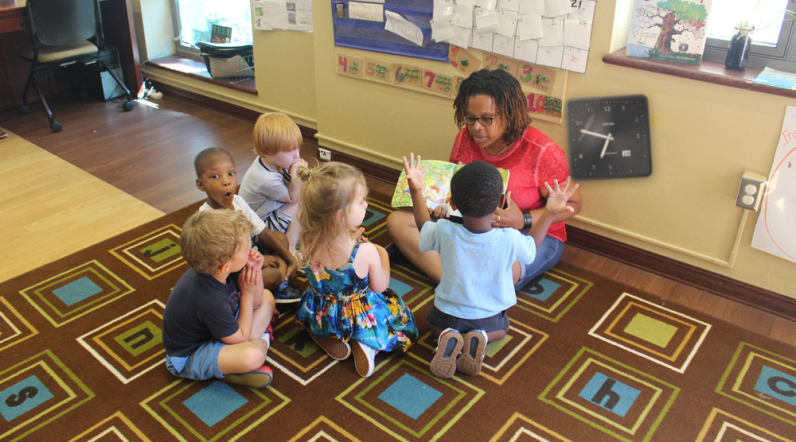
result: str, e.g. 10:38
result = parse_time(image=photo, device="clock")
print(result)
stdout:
6:48
